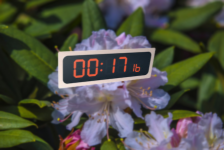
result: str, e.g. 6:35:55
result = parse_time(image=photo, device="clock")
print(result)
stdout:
0:17:16
